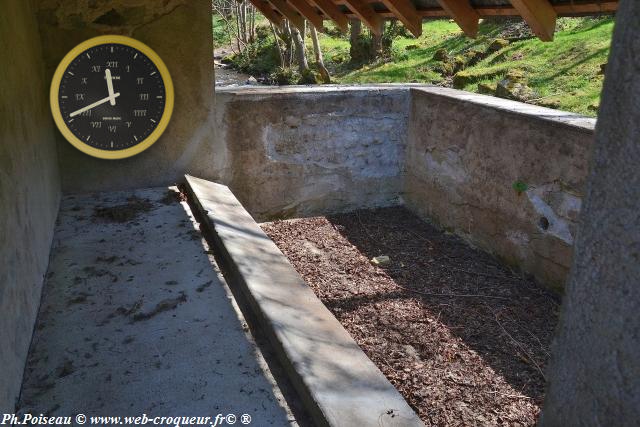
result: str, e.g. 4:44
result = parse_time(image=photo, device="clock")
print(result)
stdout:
11:41
